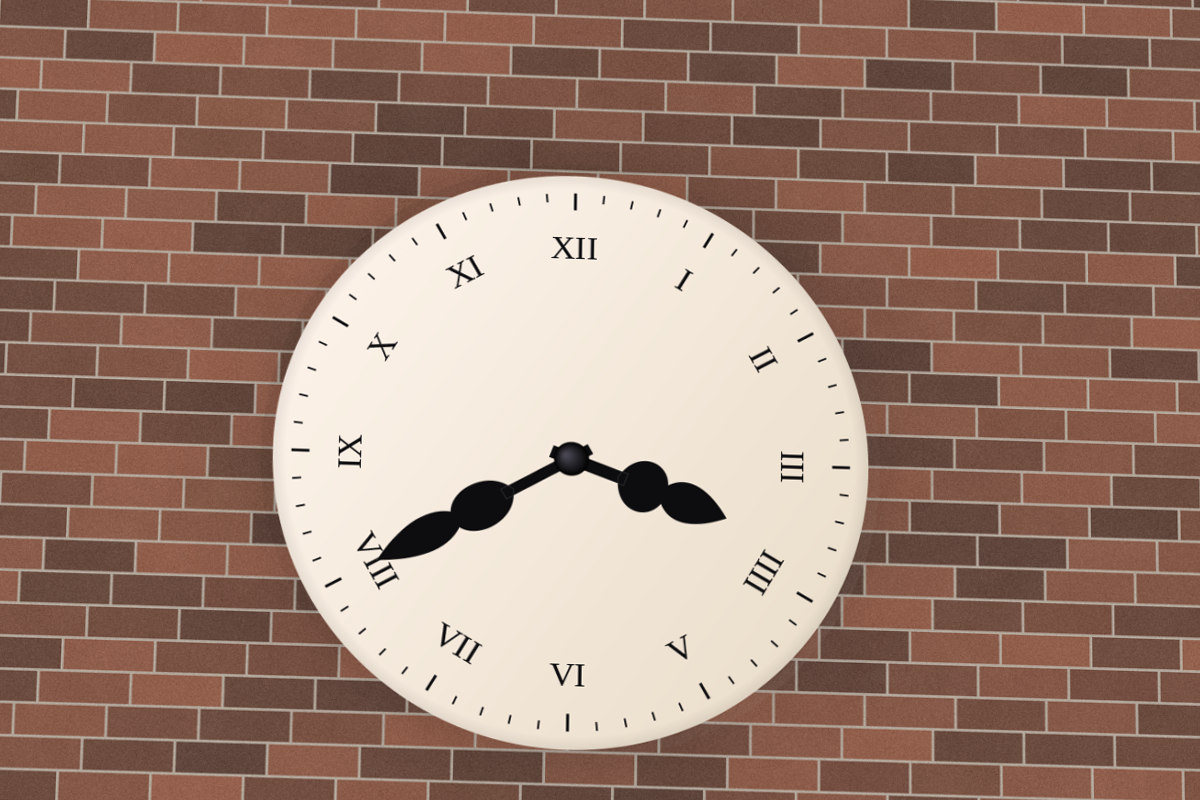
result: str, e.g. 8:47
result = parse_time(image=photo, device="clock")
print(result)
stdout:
3:40
